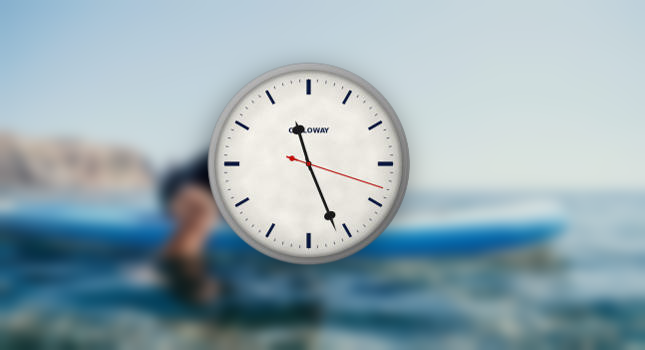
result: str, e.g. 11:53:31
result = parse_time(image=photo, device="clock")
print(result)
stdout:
11:26:18
